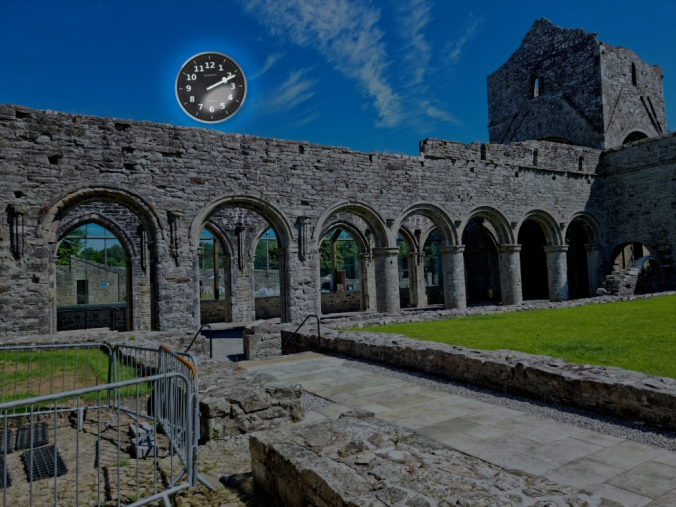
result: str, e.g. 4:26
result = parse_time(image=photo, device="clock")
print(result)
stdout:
2:11
